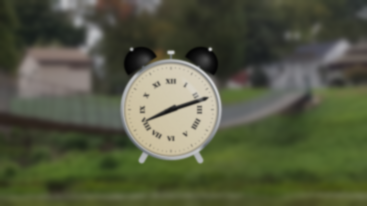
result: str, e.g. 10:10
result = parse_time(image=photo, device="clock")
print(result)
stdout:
8:12
